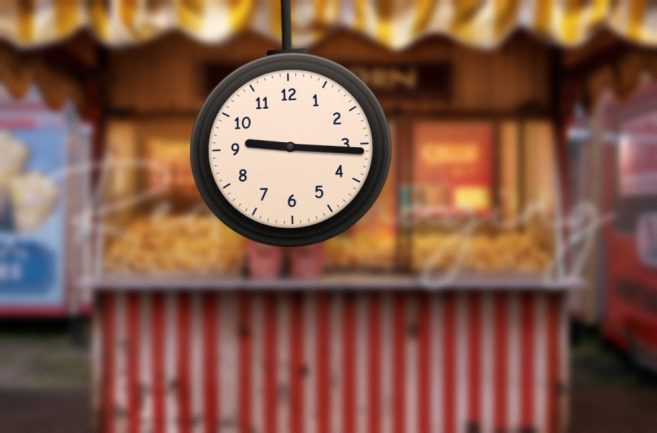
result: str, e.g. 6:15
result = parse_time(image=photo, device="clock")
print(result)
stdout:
9:16
